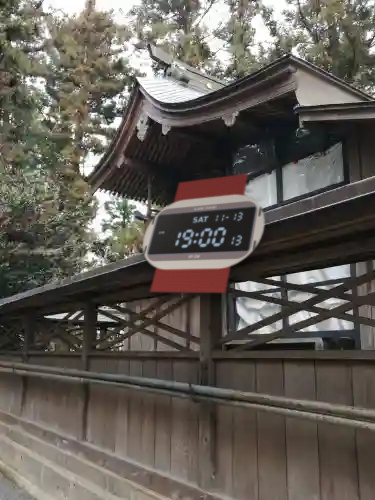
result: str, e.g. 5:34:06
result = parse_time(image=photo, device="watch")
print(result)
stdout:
19:00:13
